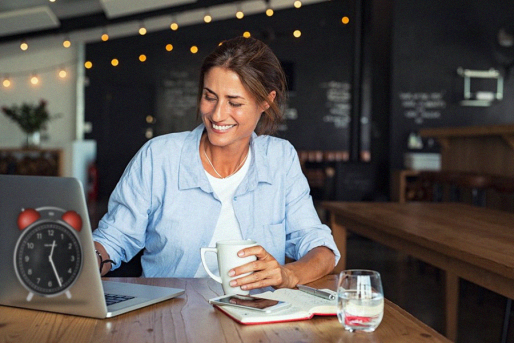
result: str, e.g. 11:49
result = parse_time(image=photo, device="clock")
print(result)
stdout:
12:26
